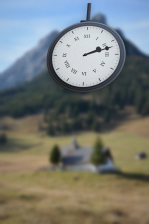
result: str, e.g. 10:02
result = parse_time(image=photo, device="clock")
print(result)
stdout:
2:12
